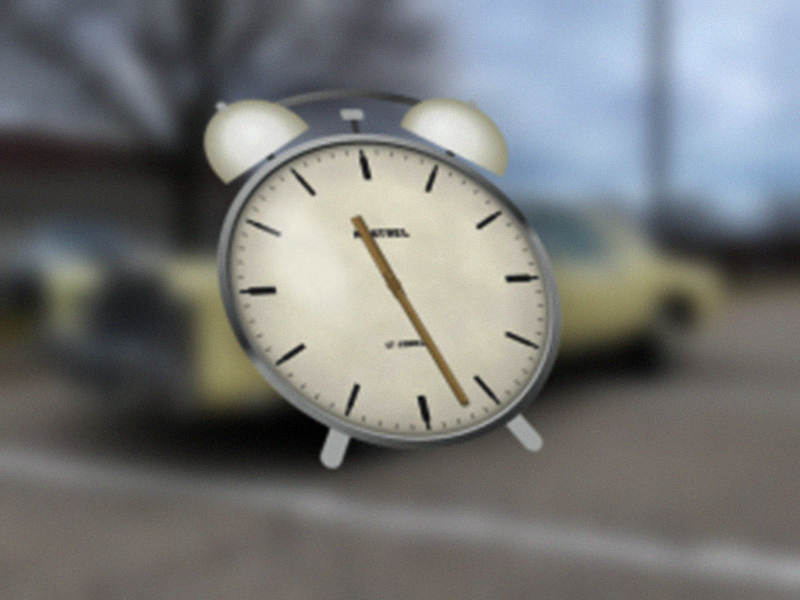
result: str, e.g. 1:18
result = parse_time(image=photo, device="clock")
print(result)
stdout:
11:27
